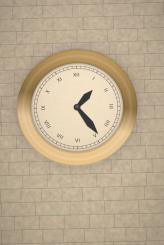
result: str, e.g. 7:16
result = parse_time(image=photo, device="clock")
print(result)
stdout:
1:24
